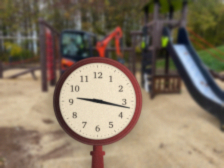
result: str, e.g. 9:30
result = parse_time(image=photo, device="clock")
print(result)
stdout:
9:17
